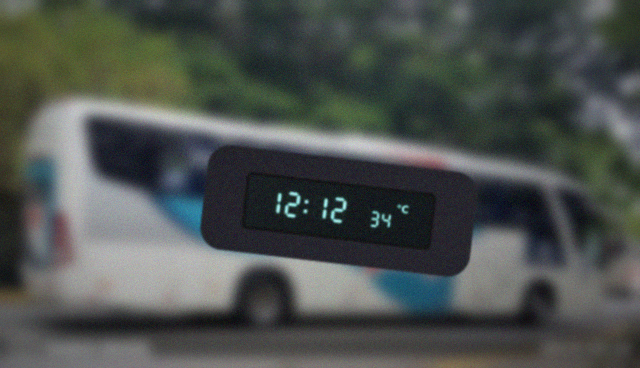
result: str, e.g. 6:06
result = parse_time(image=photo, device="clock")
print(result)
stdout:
12:12
